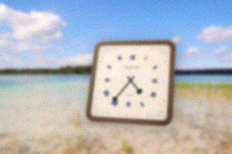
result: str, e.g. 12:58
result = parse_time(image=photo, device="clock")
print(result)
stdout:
4:36
